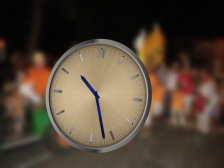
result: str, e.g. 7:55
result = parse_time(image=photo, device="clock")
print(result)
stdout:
10:27
